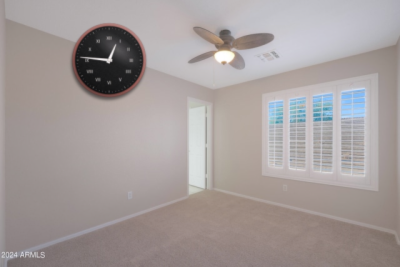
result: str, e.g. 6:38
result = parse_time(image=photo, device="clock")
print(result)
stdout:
12:46
